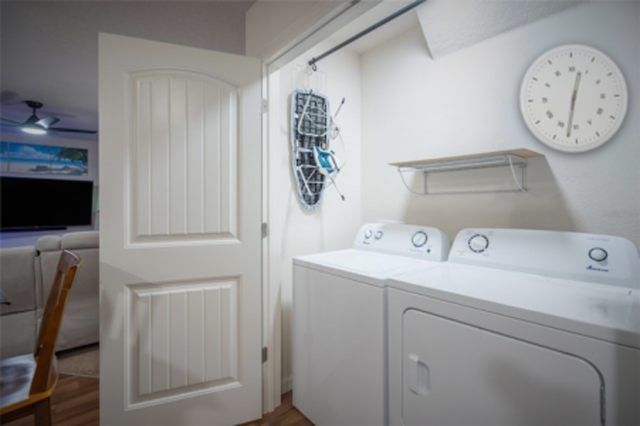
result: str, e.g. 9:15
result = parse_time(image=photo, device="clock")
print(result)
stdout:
12:32
